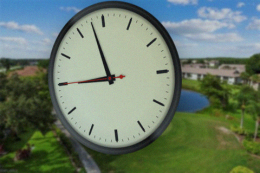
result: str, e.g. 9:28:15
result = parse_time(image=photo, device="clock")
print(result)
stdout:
8:57:45
